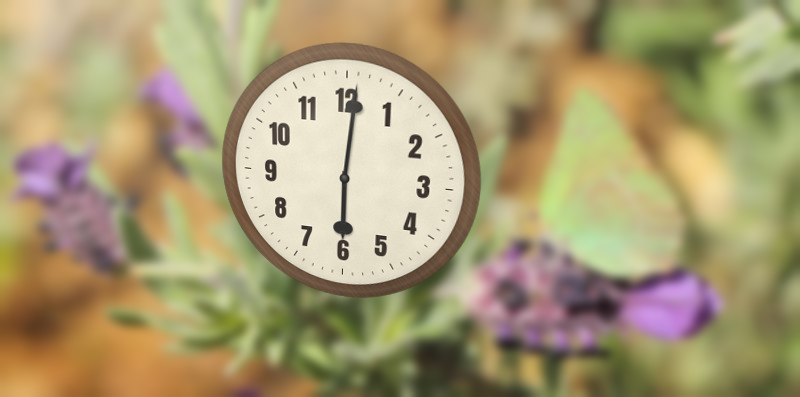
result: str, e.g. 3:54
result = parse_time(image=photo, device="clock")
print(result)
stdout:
6:01
